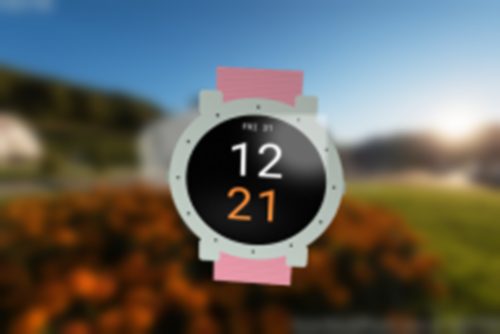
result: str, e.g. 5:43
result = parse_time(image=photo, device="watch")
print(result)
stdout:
12:21
